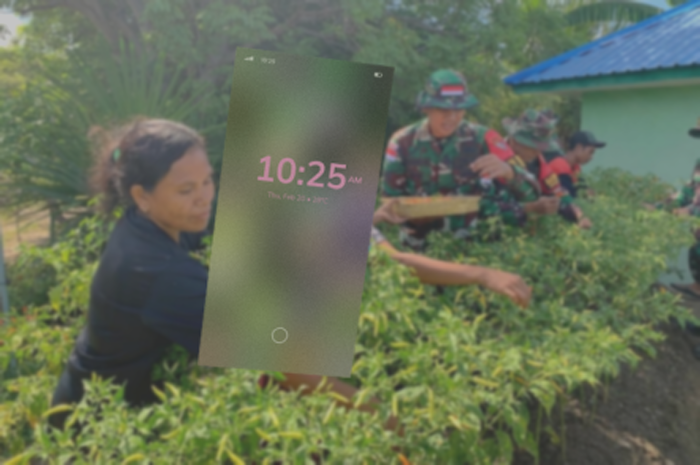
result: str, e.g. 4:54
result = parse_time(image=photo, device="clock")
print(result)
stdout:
10:25
